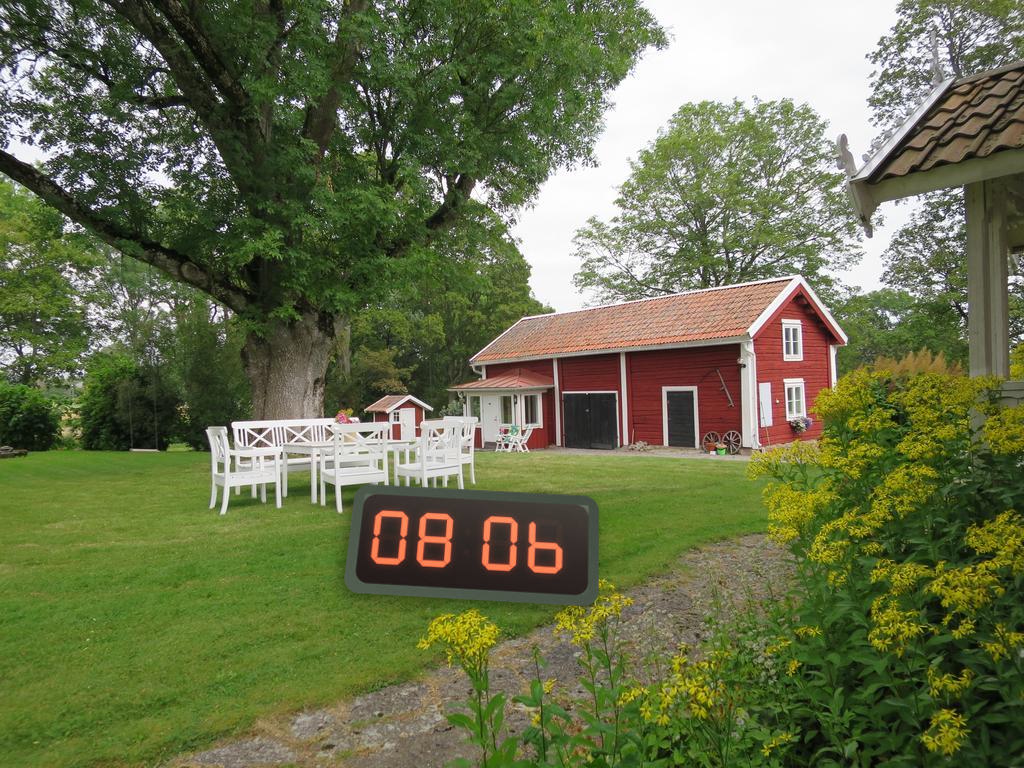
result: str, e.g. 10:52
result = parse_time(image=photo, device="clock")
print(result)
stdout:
8:06
